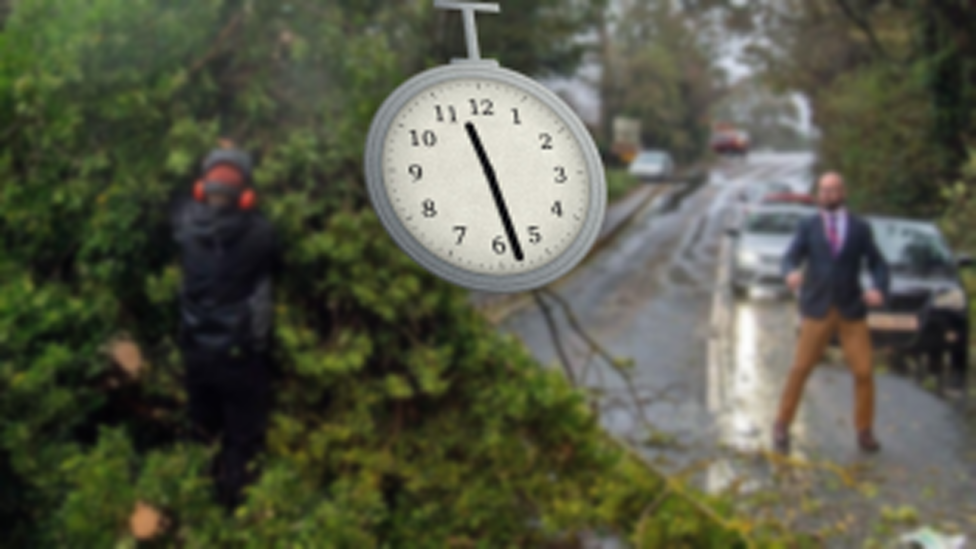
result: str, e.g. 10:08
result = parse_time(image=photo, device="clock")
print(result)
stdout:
11:28
